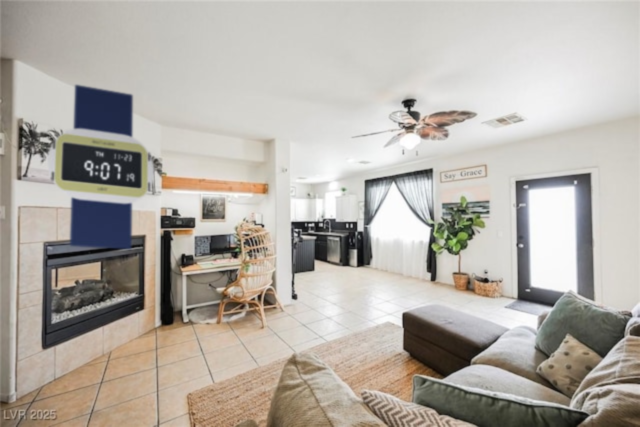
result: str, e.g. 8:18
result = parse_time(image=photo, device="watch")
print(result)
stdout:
9:07
